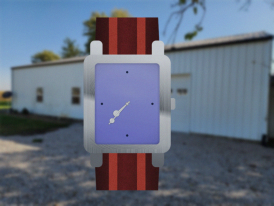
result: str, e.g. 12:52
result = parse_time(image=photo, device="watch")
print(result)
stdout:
7:37
